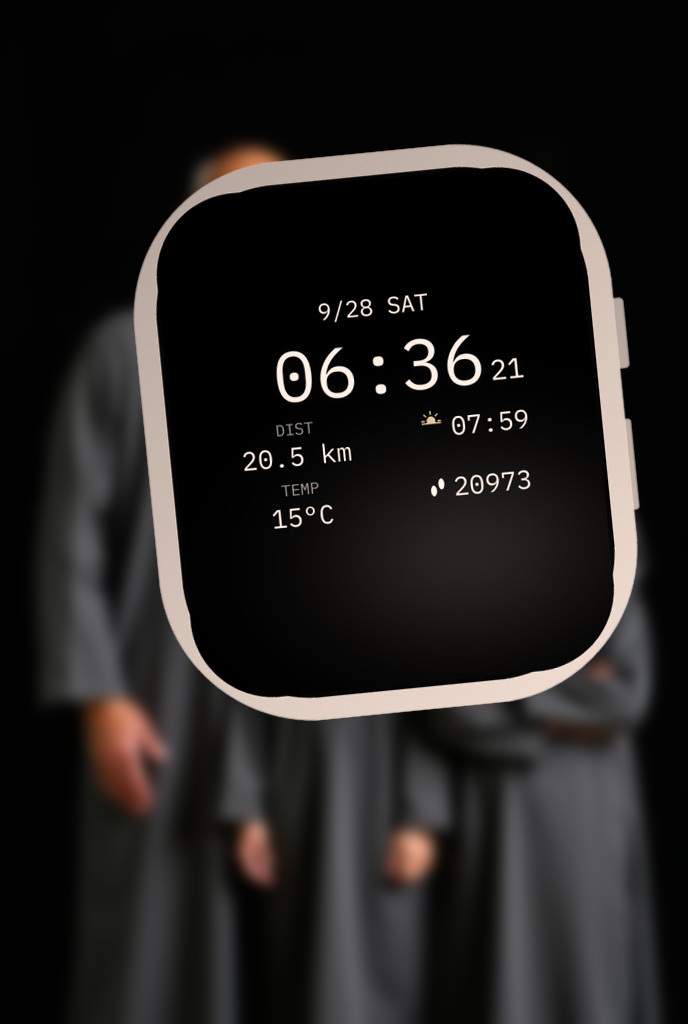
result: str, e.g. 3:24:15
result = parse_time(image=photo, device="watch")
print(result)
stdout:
6:36:21
